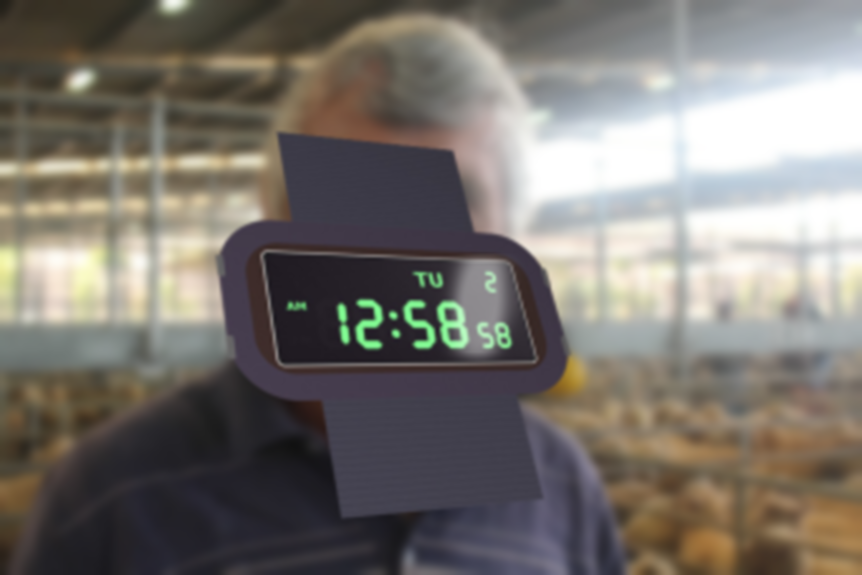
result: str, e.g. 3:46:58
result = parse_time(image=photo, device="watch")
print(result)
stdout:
12:58:58
